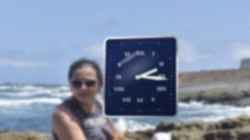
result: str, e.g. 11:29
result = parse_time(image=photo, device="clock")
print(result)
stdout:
2:16
